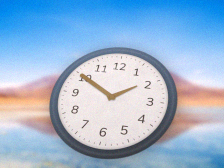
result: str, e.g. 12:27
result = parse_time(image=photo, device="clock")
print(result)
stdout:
1:50
